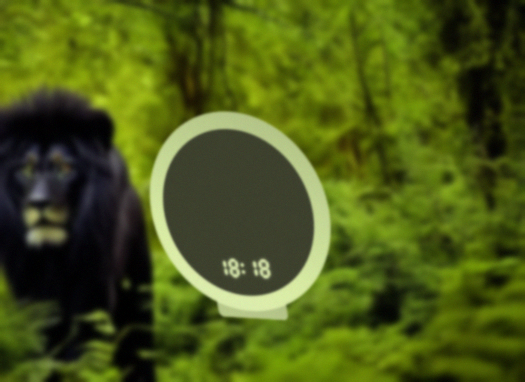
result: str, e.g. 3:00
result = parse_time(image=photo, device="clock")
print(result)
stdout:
18:18
